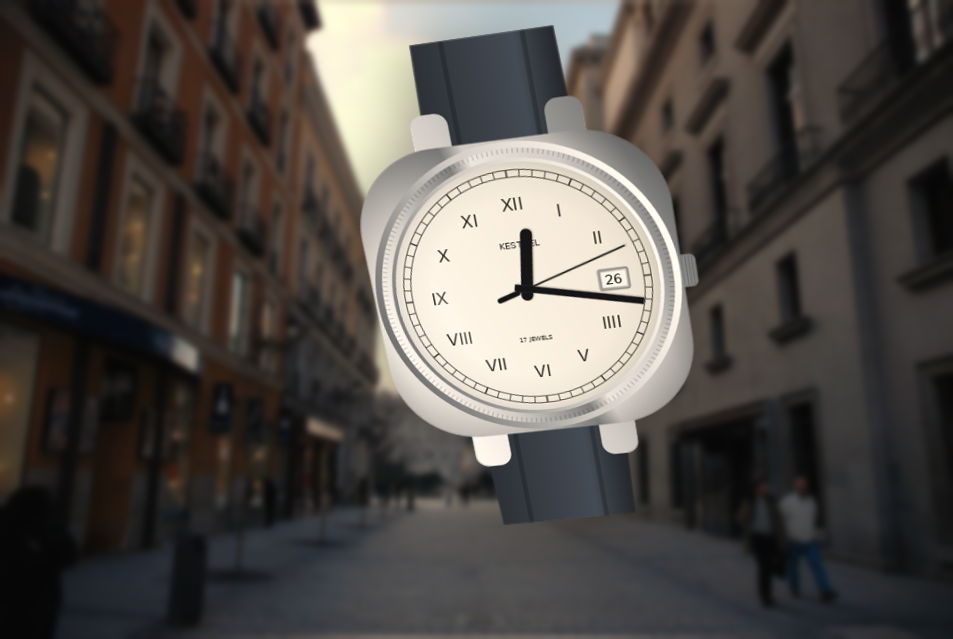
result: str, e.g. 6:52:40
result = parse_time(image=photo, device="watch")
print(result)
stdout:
12:17:12
